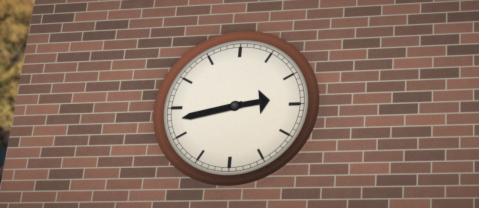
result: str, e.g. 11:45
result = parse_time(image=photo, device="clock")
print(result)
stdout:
2:43
